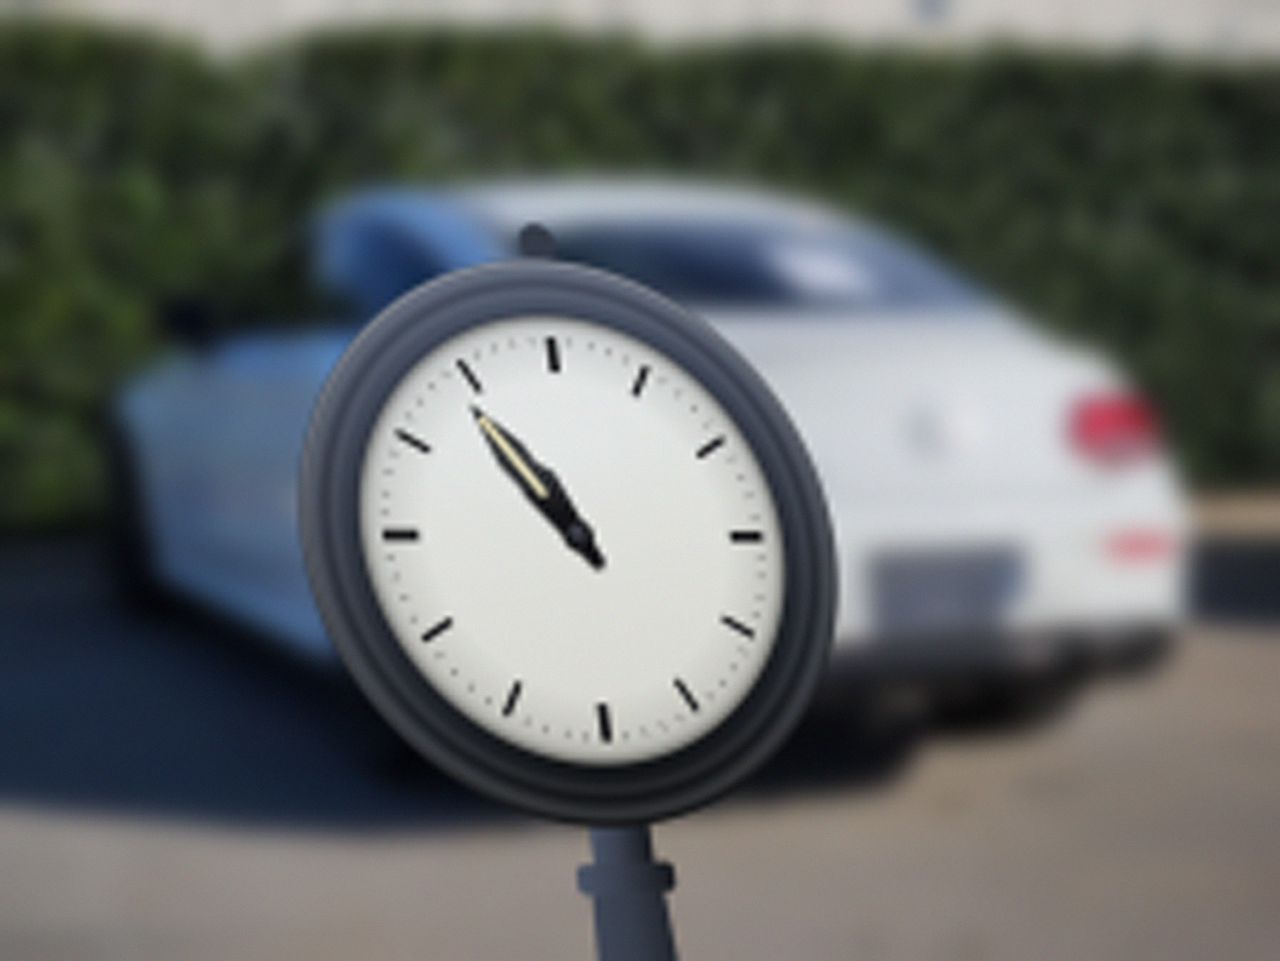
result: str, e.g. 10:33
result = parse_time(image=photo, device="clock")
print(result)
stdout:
10:54
